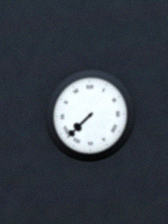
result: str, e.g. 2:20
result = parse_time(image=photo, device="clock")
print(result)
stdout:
7:38
